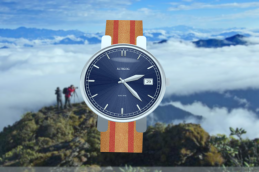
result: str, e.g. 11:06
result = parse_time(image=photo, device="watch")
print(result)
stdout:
2:23
